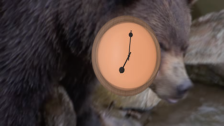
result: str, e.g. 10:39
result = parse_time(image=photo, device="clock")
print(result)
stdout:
7:01
